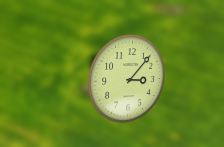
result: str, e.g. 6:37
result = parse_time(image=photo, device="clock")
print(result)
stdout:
3:07
